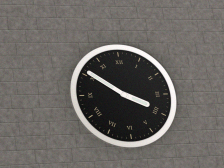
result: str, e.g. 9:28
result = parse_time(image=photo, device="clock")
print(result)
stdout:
3:51
